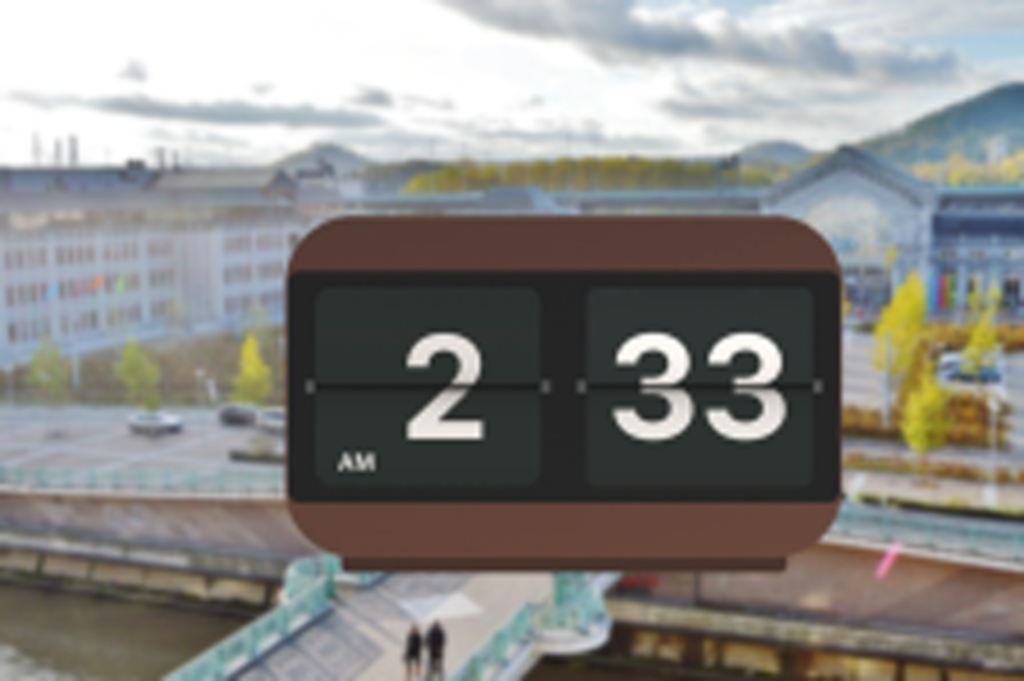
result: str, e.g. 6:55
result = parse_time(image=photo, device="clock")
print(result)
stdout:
2:33
